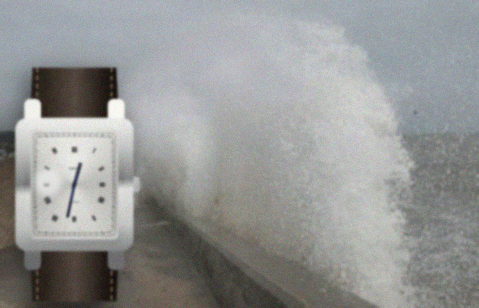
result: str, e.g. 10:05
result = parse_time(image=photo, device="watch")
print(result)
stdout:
12:32
